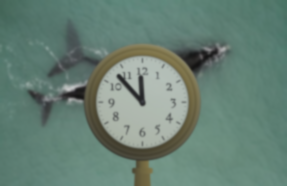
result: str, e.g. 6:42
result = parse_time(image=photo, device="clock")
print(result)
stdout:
11:53
